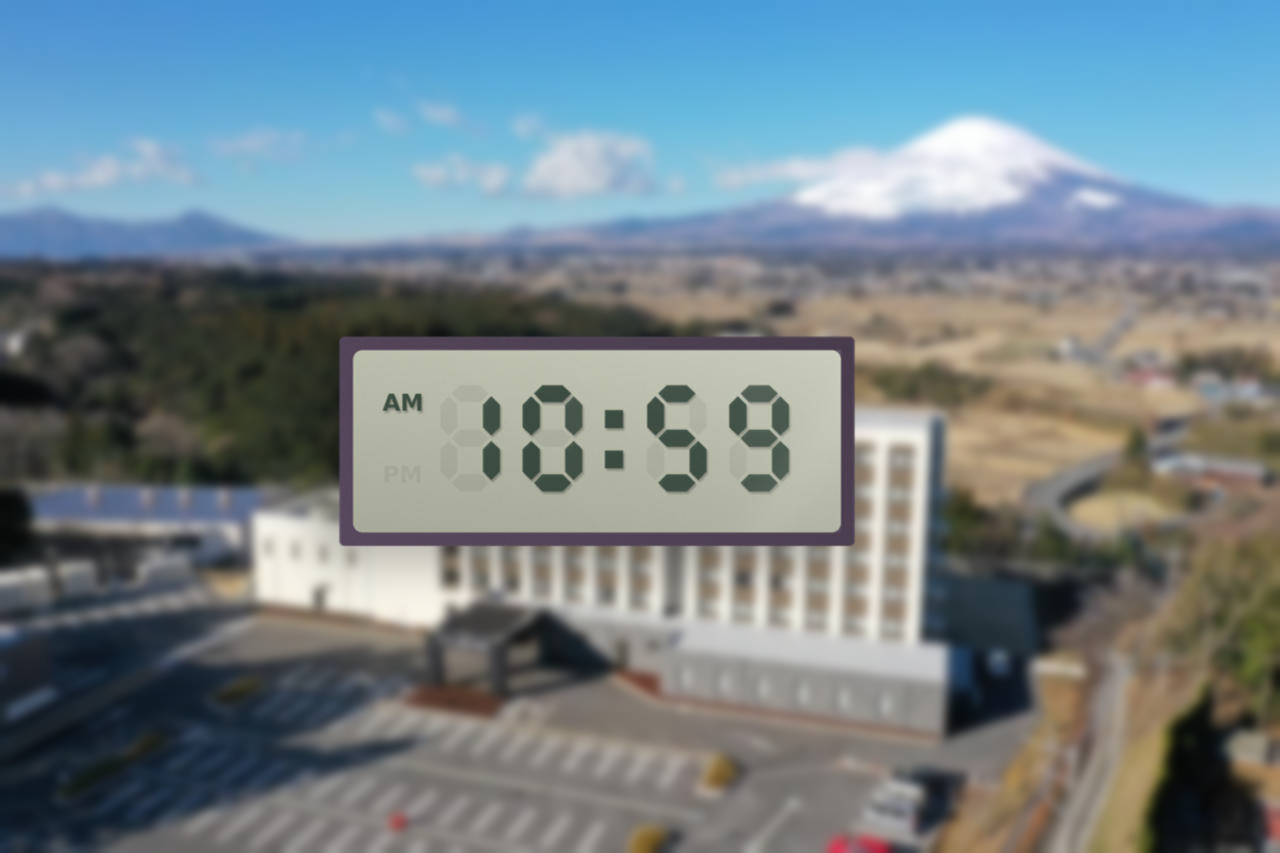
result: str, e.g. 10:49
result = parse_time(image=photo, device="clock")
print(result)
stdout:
10:59
